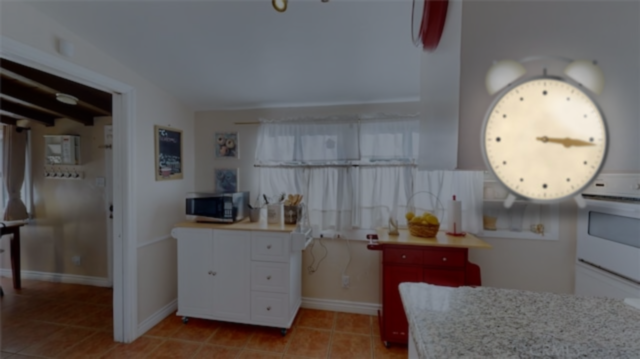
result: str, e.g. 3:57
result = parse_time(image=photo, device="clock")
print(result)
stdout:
3:16
